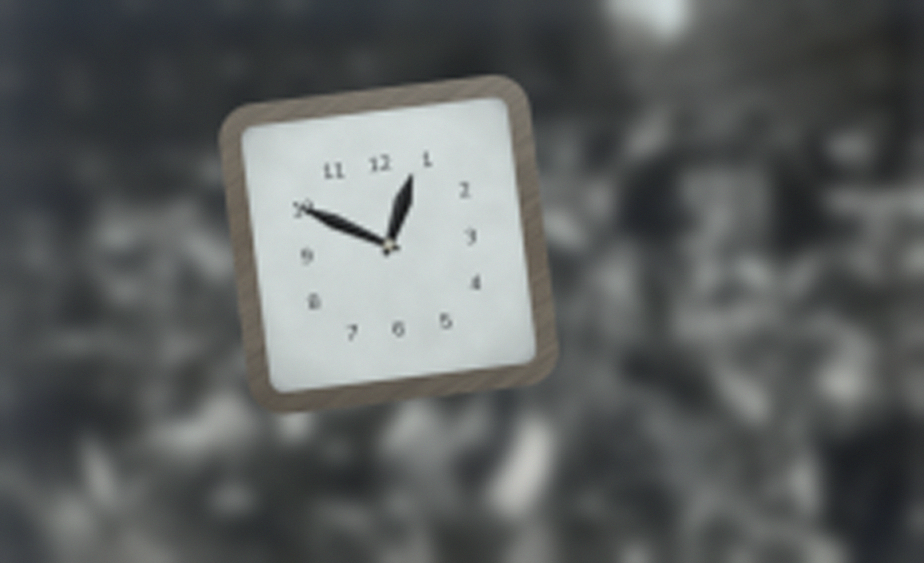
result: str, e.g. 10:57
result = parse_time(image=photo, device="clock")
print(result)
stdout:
12:50
